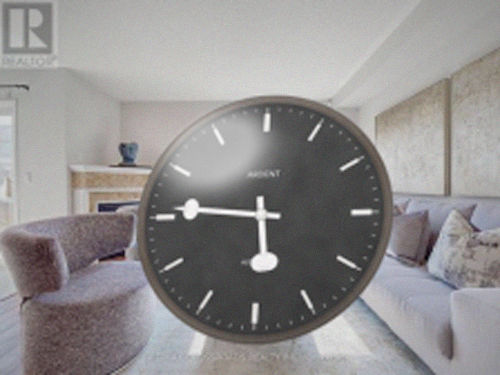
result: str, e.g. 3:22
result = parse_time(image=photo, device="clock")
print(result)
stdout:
5:46
